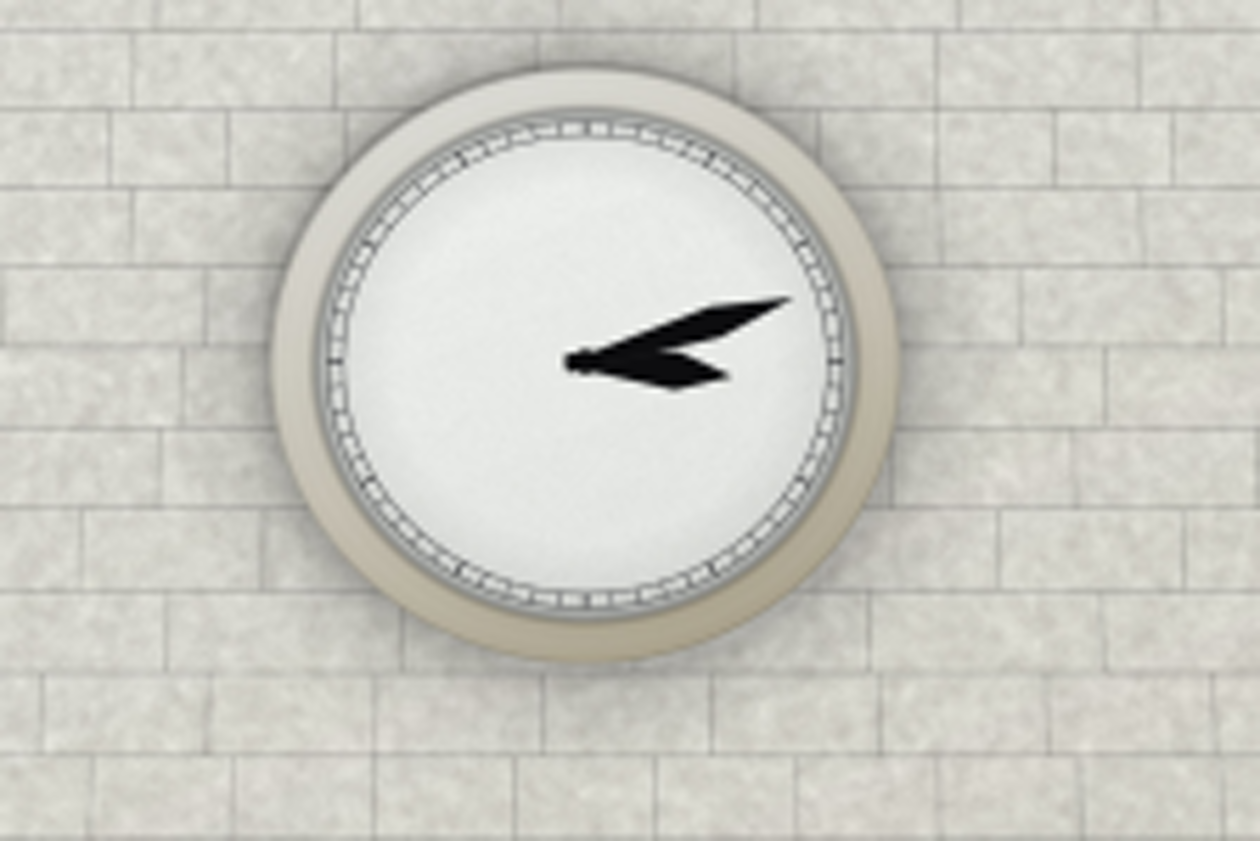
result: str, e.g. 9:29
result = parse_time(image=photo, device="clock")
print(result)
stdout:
3:12
